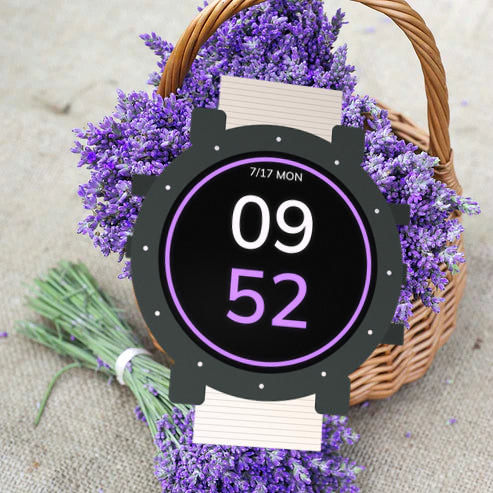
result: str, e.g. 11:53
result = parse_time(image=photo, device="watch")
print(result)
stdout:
9:52
